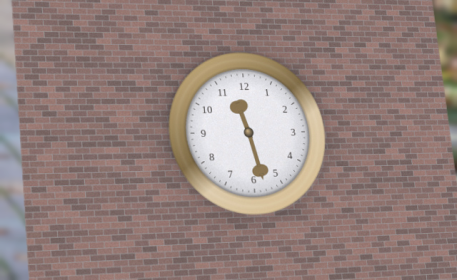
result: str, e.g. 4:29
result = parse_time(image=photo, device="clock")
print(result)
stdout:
11:28
